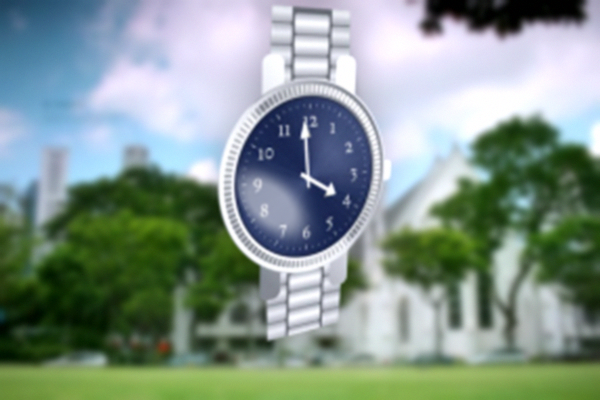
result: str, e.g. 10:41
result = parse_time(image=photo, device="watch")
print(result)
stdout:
3:59
